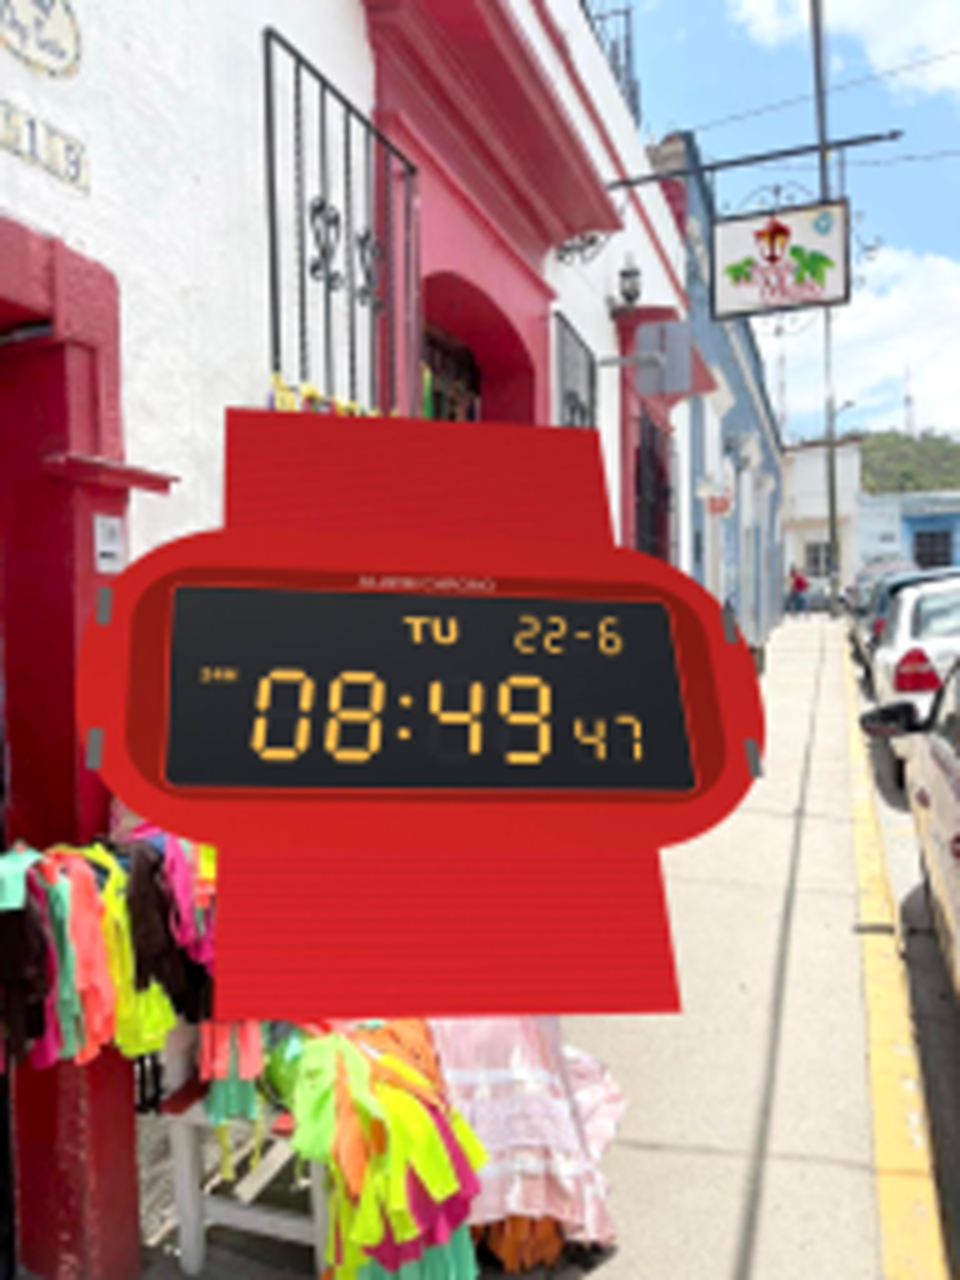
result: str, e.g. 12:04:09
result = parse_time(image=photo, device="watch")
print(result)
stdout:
8:49:47
